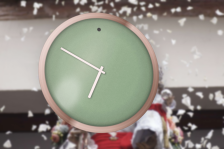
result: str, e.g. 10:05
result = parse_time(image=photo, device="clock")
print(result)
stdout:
6:50
